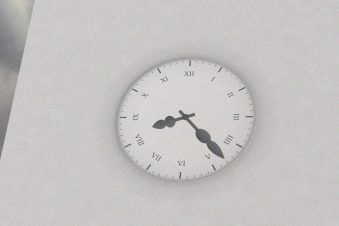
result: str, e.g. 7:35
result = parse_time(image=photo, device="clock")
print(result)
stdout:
8:23
